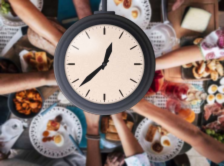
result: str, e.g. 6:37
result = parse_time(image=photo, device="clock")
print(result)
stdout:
12:38
